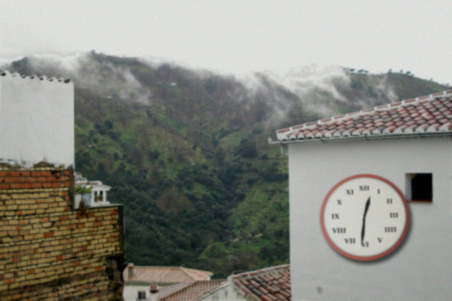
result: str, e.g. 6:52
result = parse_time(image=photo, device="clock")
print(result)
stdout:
12:31
